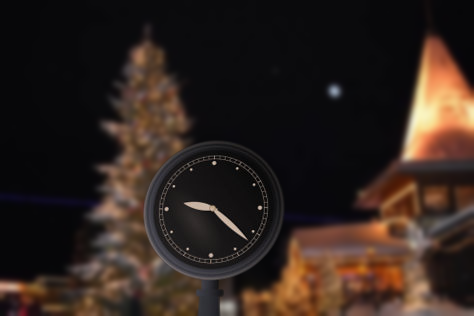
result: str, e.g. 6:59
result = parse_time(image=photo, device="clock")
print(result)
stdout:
9:22
